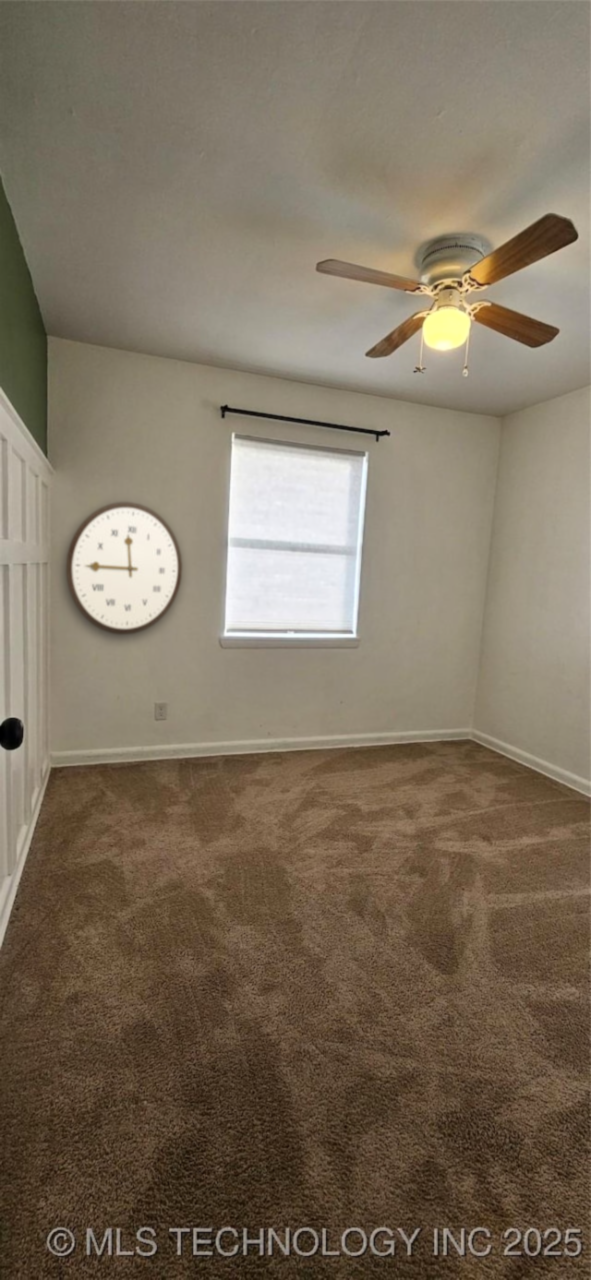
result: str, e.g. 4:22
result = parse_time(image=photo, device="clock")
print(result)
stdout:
11:45
